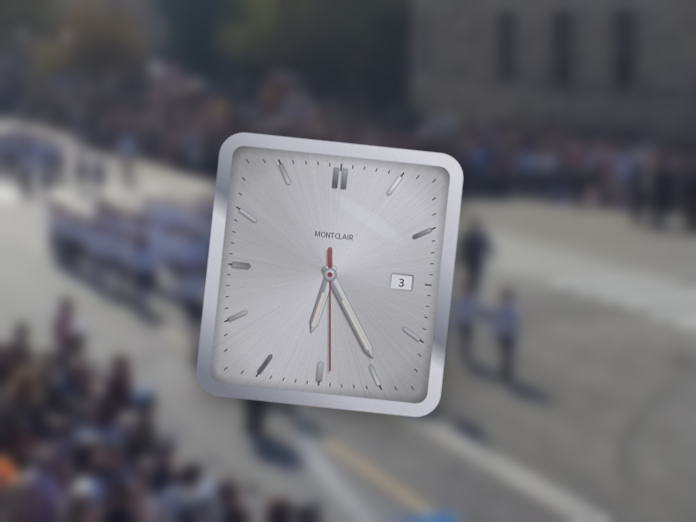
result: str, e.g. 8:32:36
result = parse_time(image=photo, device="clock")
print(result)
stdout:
6:24:29
